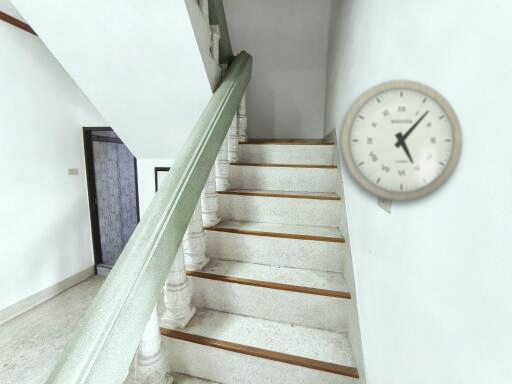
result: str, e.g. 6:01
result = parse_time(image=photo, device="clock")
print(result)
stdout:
5:07
